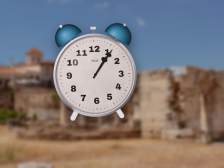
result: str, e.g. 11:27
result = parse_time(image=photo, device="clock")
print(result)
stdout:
1:06
